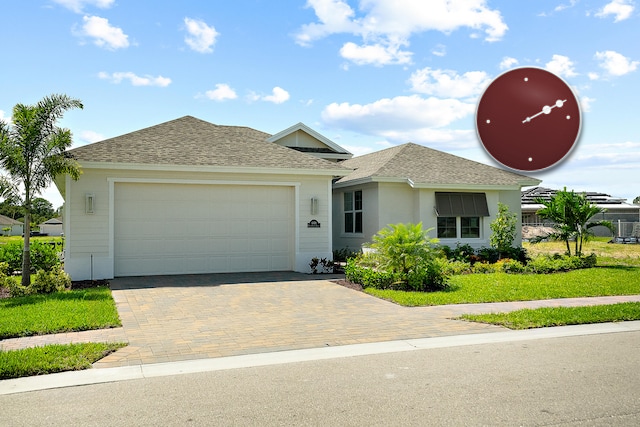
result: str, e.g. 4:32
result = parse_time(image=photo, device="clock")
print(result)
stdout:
2:11
